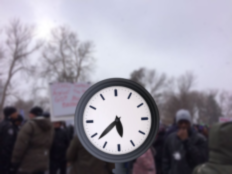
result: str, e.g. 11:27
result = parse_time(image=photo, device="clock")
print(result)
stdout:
5:38
